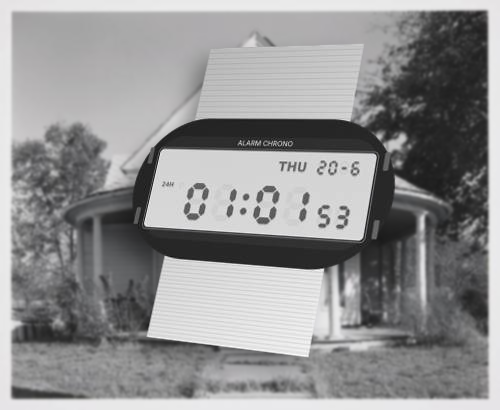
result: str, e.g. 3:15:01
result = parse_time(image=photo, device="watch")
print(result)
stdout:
1:01:53
